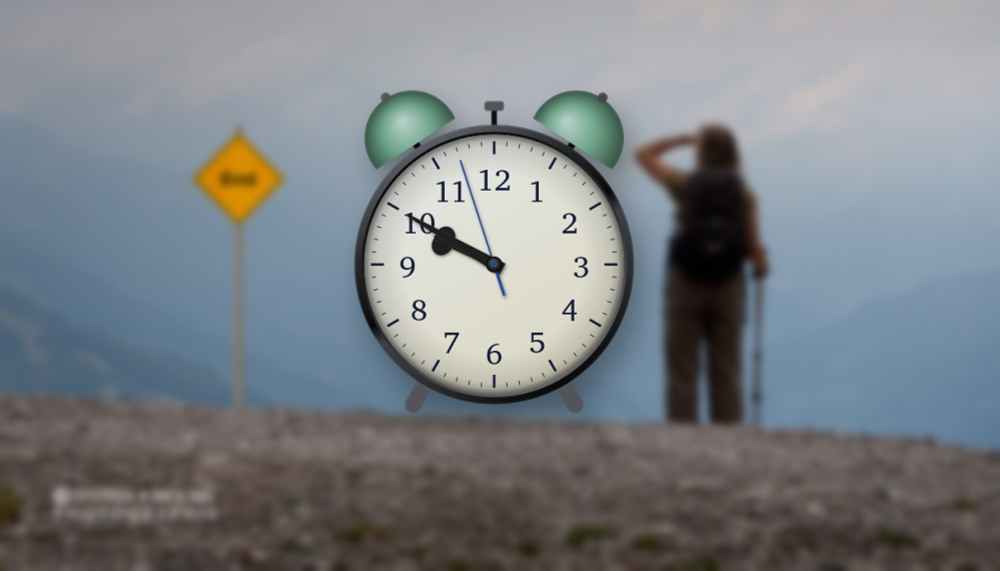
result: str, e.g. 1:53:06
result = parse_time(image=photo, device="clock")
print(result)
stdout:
9:49:57
